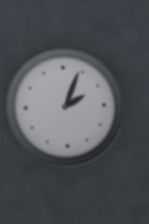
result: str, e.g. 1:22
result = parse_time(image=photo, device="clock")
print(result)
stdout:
2:04
